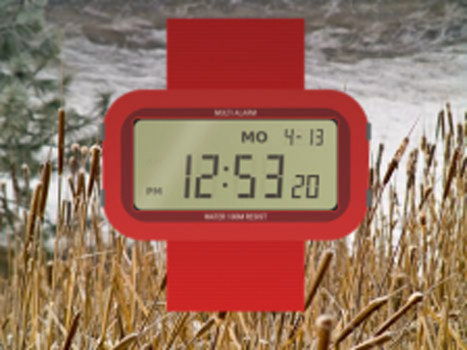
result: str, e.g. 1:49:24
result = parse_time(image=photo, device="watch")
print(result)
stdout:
12:53:20
